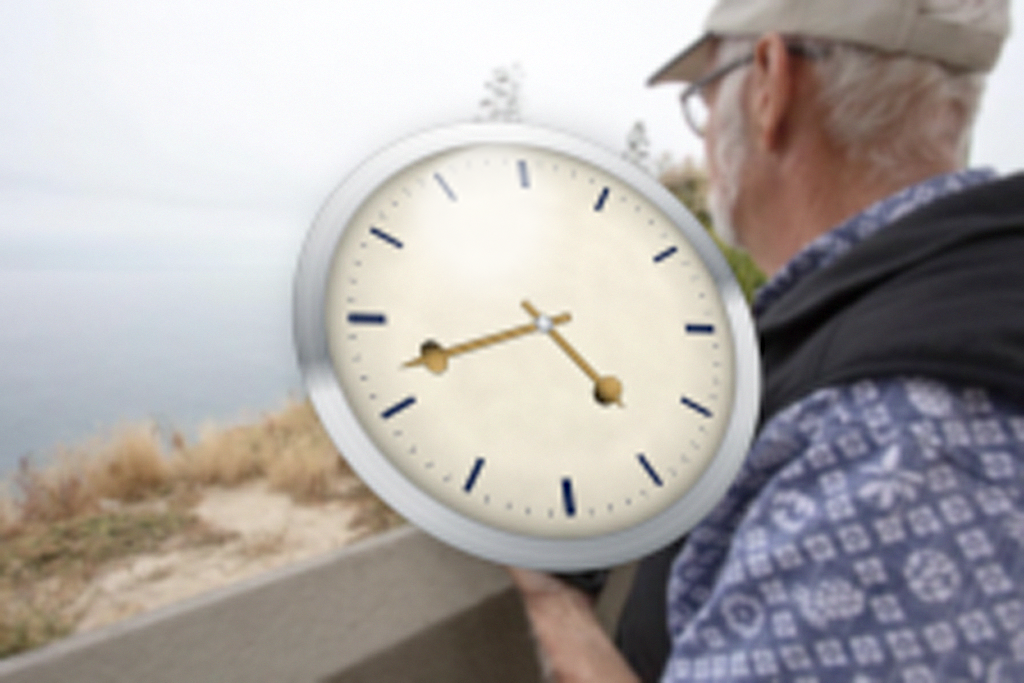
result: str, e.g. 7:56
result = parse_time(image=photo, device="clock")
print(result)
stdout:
4:42
